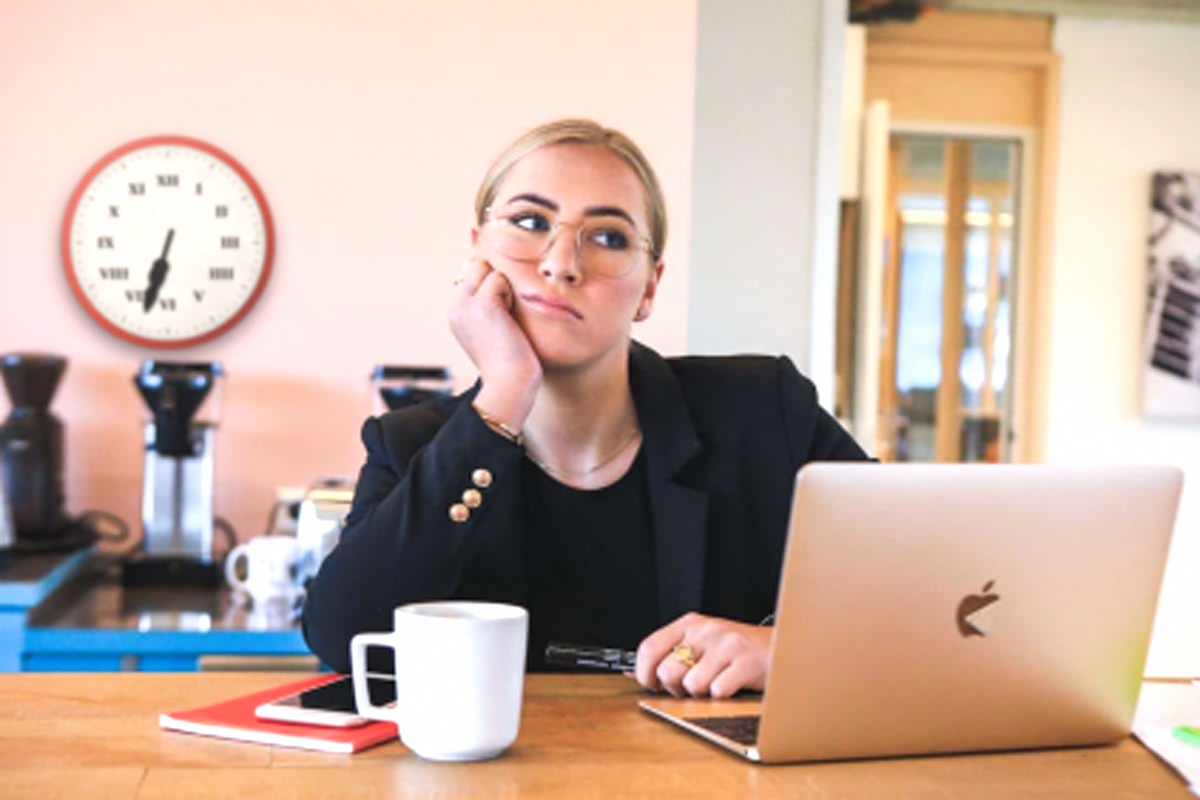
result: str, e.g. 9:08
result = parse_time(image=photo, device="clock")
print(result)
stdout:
6:33
